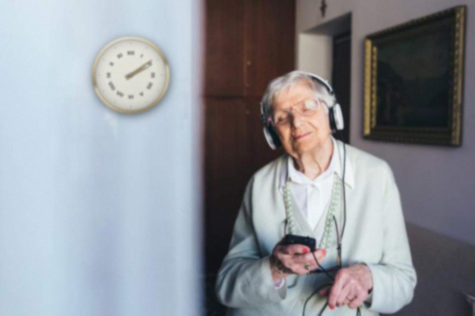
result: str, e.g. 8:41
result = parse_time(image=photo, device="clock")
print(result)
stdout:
2:09
